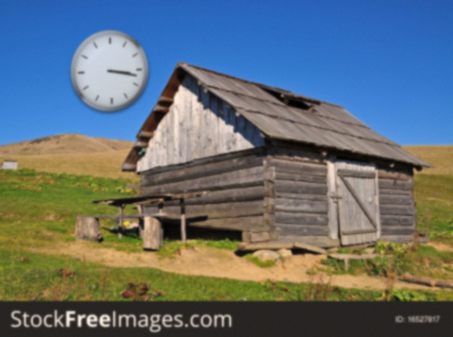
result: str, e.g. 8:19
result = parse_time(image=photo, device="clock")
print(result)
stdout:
3:17
